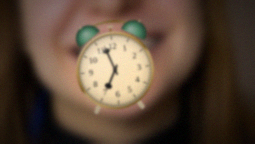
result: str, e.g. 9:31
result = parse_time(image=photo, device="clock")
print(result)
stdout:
6:57
